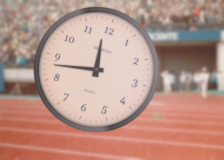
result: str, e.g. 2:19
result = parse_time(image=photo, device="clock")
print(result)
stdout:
11:43
